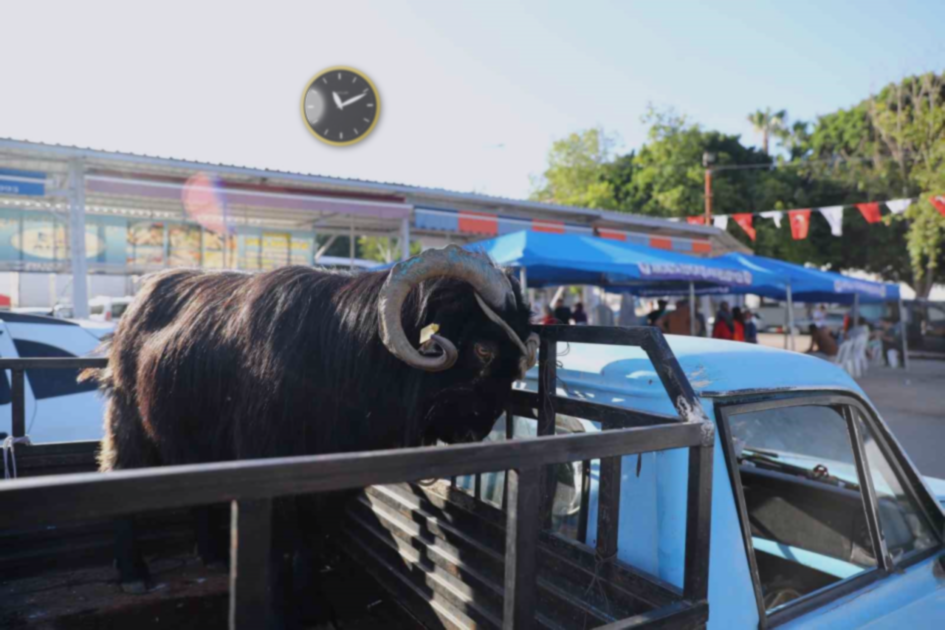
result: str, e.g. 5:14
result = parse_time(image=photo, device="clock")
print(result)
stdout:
11:11
